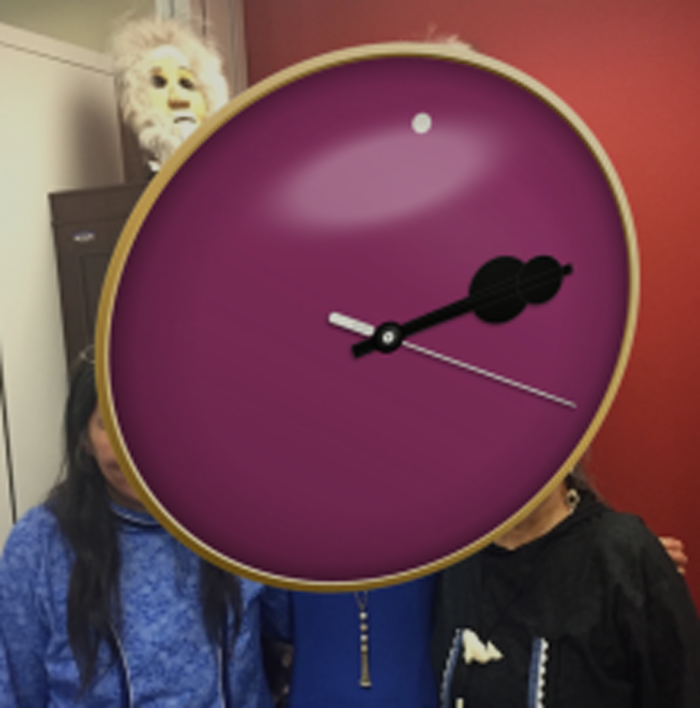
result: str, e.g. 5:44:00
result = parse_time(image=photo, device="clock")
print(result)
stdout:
2:11:18
